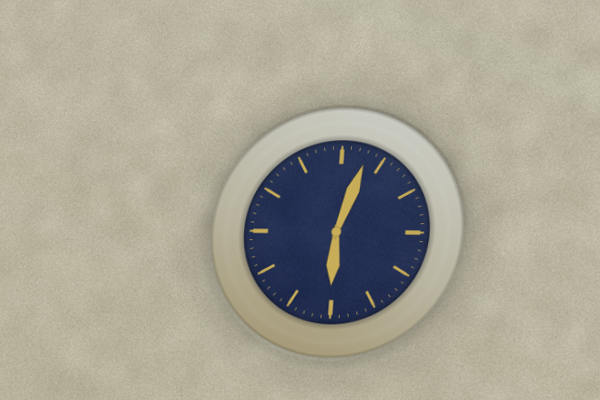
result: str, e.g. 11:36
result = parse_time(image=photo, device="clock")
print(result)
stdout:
6:03
